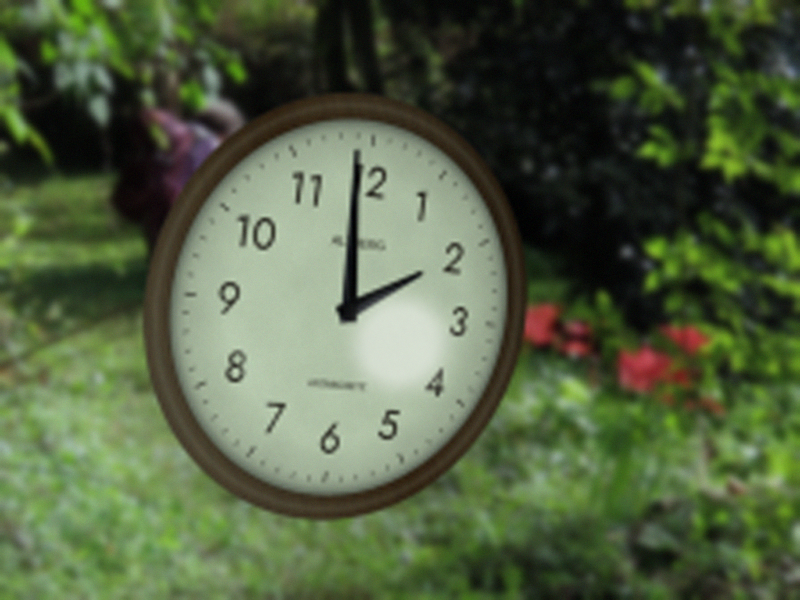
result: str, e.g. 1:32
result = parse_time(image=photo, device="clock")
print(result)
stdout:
1:59
